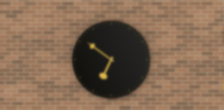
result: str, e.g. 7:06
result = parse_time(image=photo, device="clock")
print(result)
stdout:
6:51
